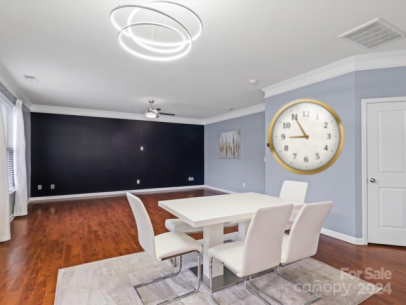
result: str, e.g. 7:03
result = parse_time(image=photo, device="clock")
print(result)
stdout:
8:55
